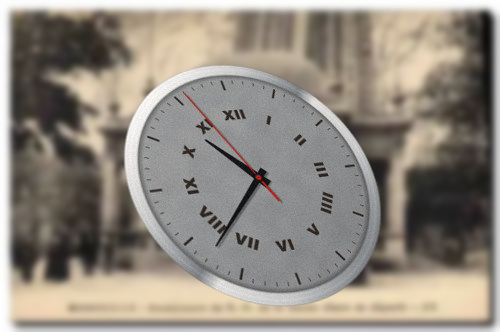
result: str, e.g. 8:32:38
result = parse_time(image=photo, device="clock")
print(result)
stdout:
10:37:56
